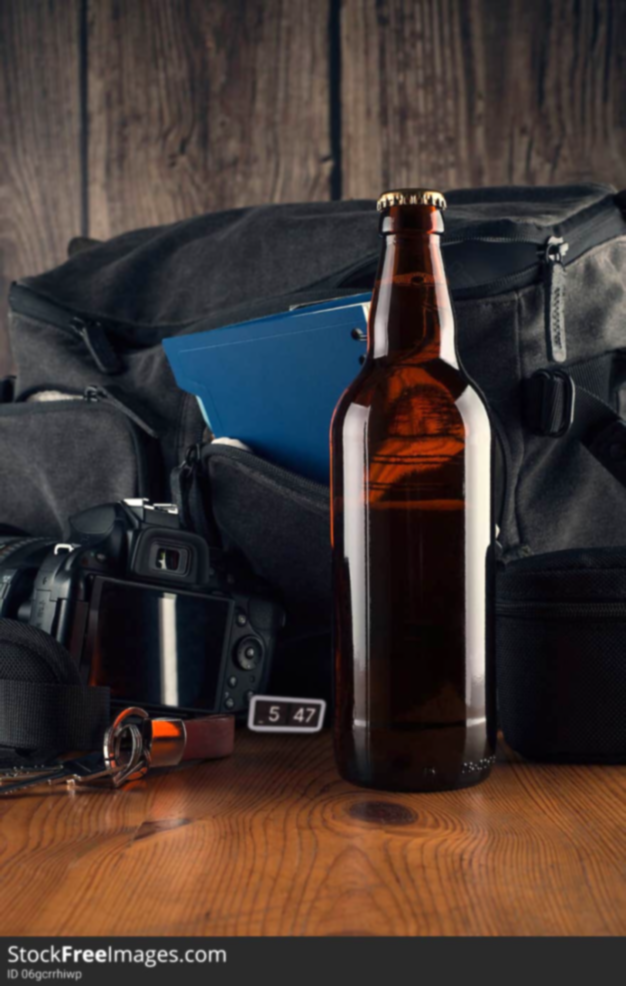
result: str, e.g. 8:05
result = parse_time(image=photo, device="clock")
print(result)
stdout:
5:47
